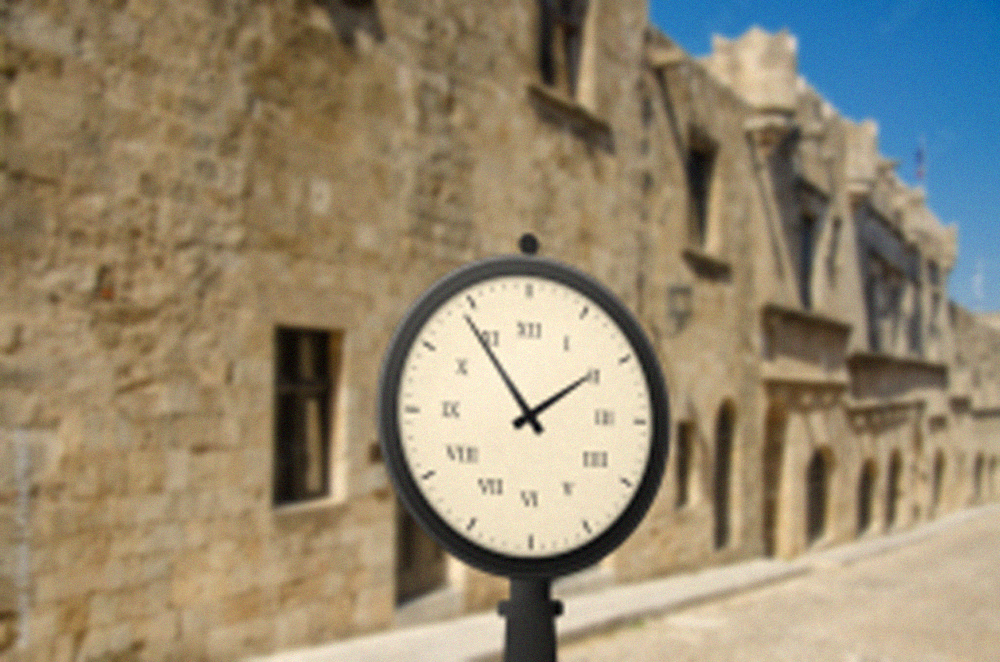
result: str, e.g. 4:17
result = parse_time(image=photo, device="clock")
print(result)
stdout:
1:54
